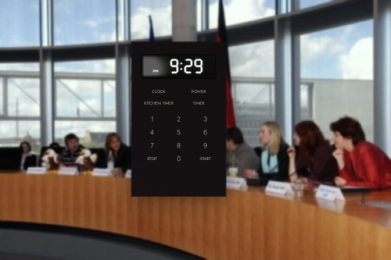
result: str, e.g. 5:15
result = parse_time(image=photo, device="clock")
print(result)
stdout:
9:29
